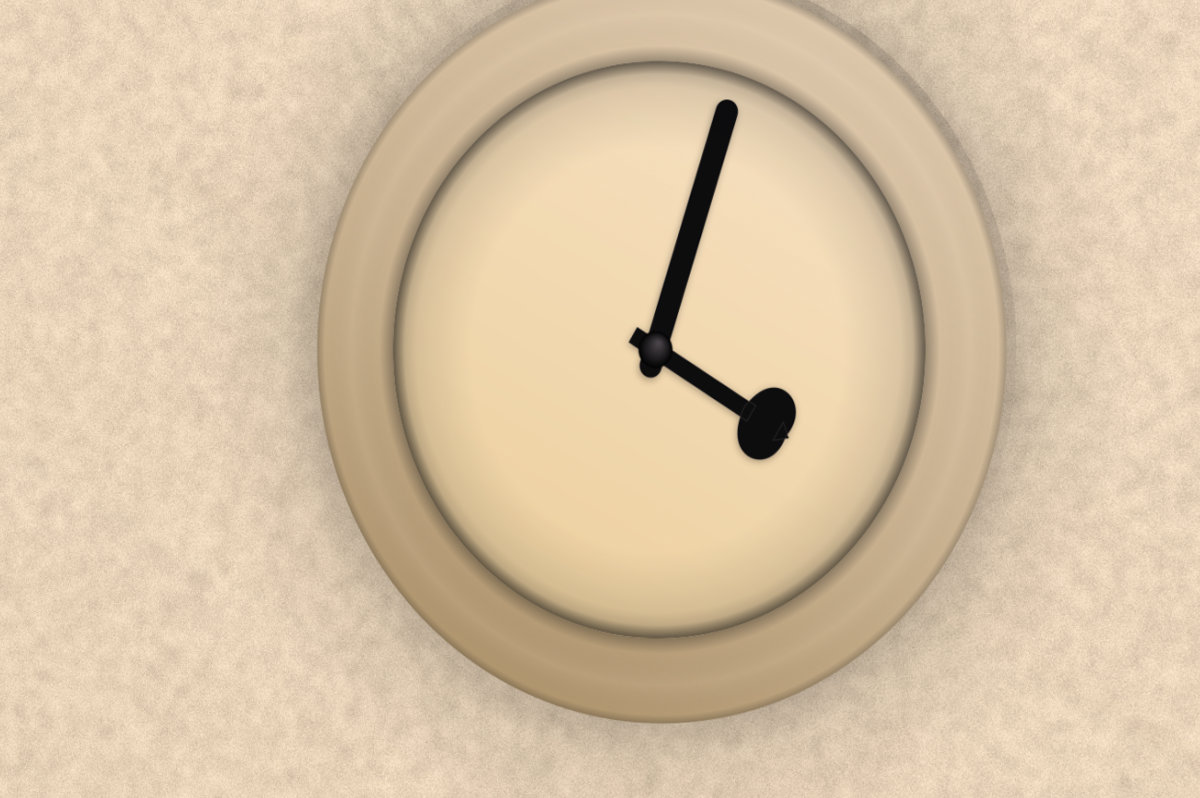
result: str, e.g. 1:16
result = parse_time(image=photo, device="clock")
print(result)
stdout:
4:03
